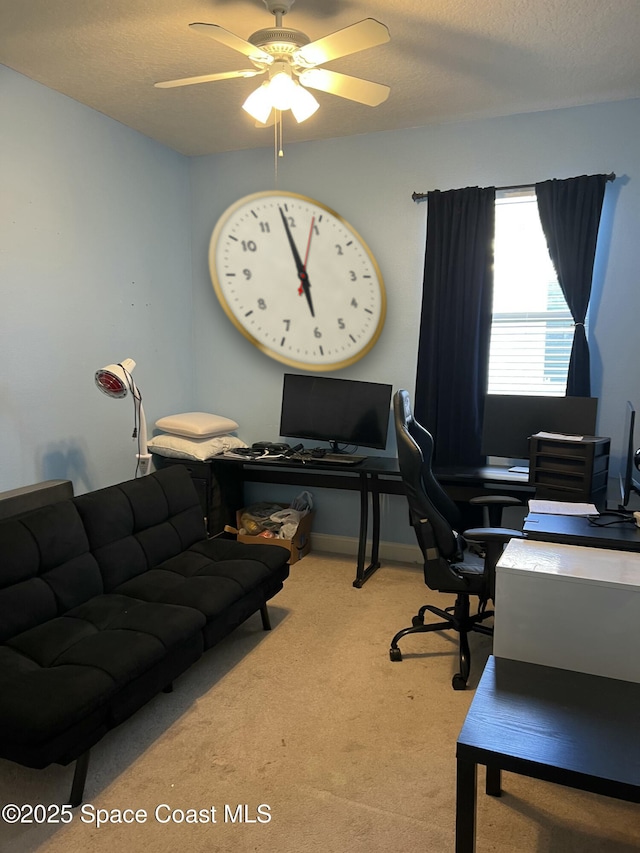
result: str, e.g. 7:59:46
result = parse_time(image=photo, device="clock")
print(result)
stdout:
5:59:04
